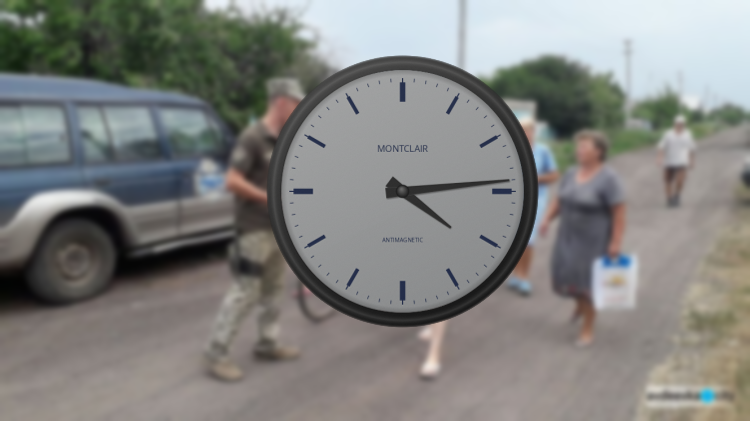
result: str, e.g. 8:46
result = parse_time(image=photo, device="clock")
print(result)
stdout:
4:14
